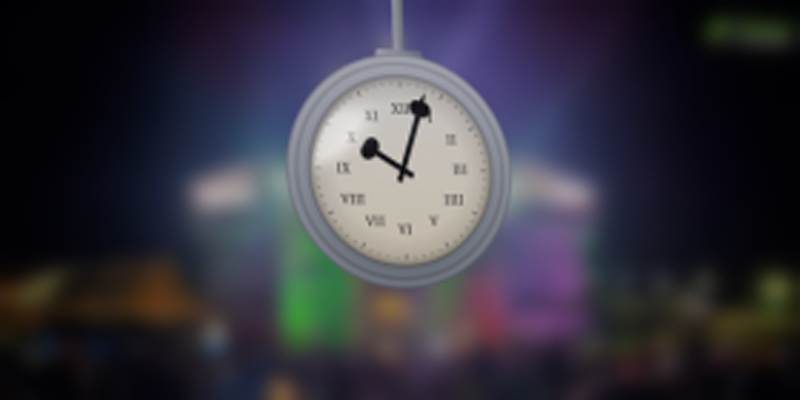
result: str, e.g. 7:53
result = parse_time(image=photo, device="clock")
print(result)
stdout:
10:03
